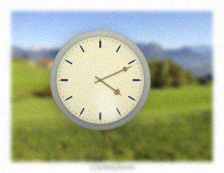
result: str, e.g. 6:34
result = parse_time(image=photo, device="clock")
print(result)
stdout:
4:11
